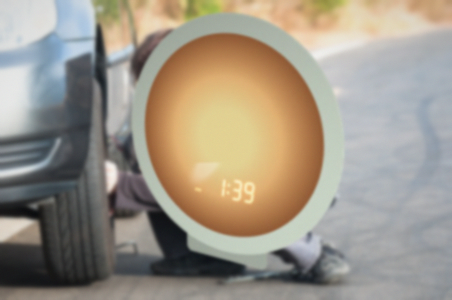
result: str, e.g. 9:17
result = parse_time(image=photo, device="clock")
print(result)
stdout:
1:39
